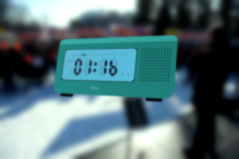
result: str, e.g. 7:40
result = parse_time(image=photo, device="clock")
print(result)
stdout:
1:16
